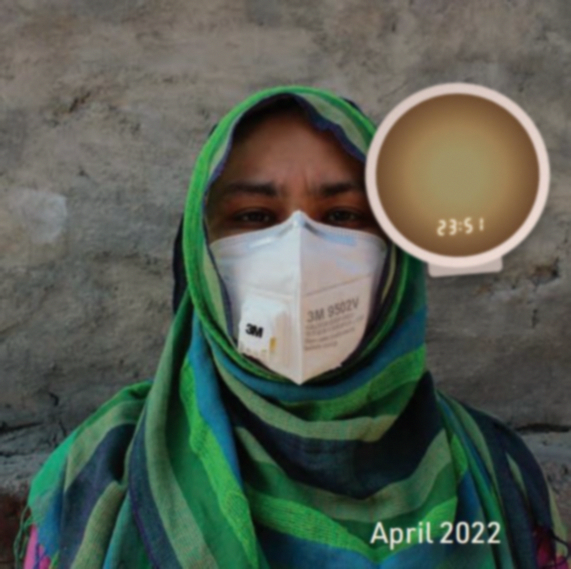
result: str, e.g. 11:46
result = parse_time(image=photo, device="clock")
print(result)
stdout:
23:51
